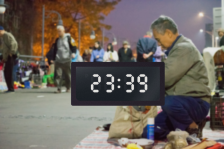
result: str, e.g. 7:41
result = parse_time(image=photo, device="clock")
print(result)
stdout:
23:39
